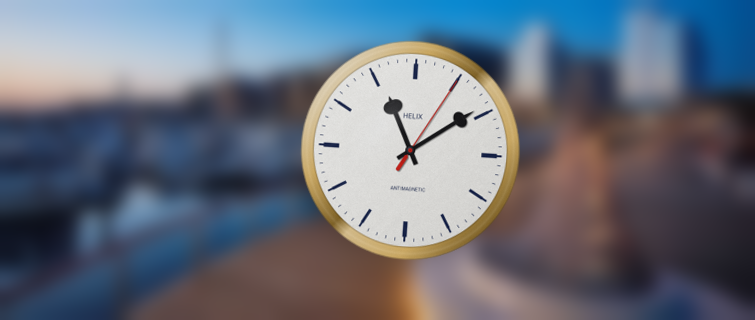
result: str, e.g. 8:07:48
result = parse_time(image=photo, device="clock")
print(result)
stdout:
11:09:05
